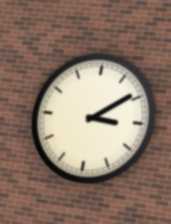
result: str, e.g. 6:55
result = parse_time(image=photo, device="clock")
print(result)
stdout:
3:09
